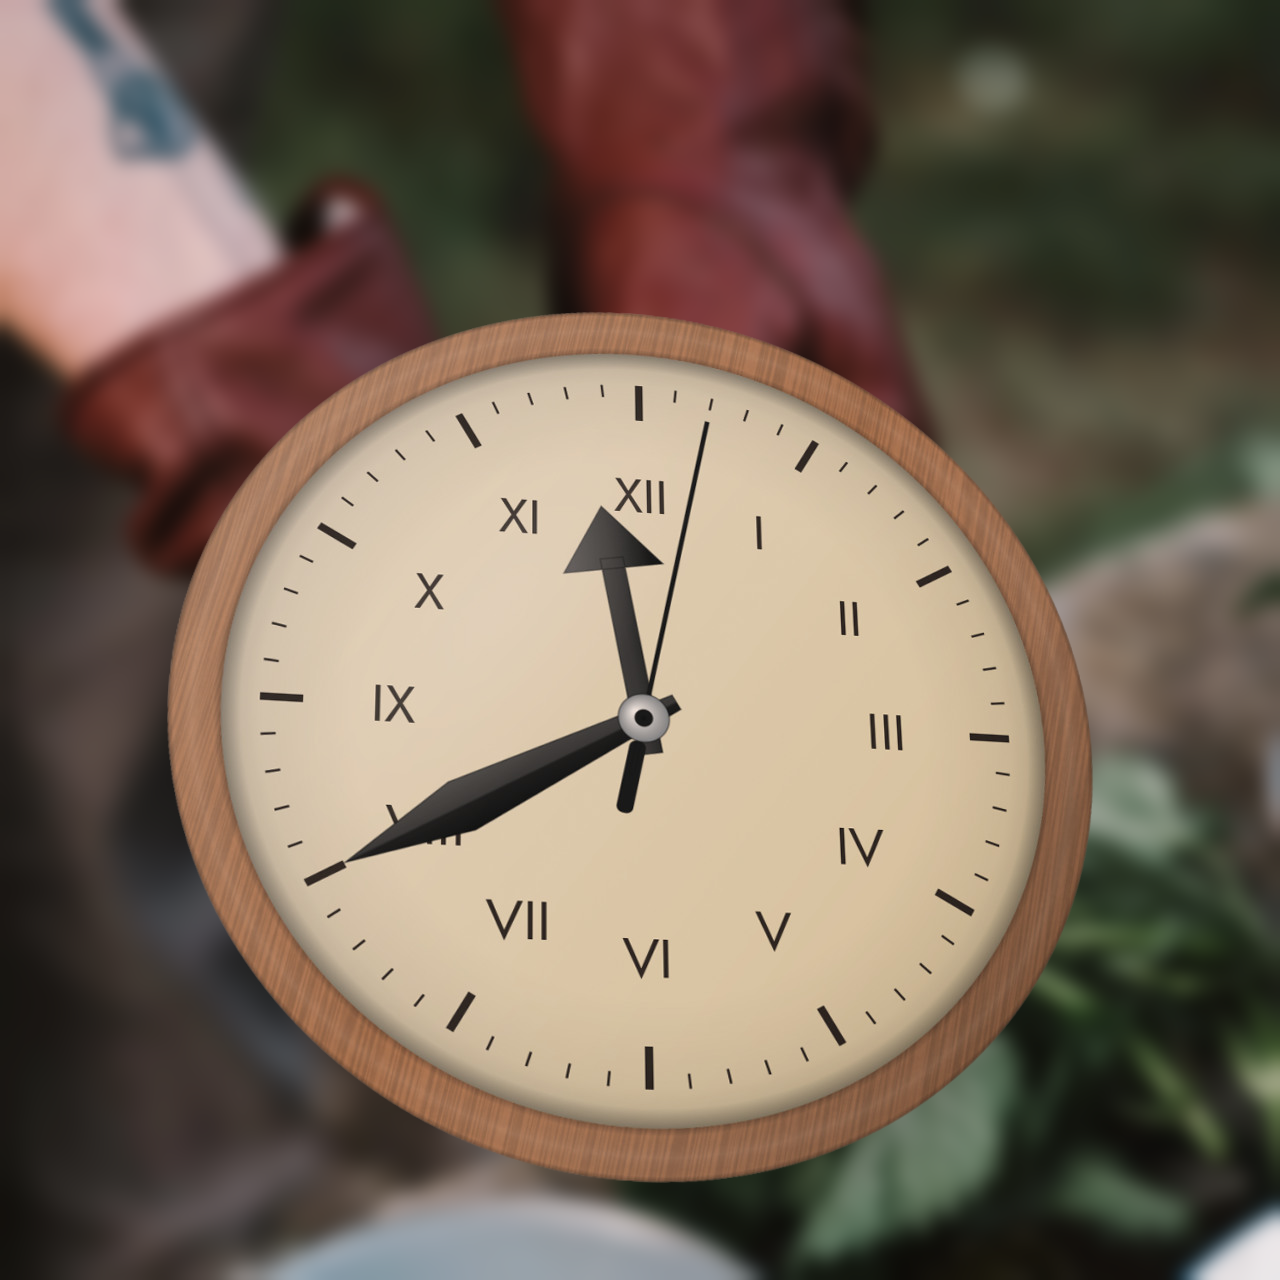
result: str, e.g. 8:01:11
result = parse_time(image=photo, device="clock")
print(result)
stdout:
11:40:02
